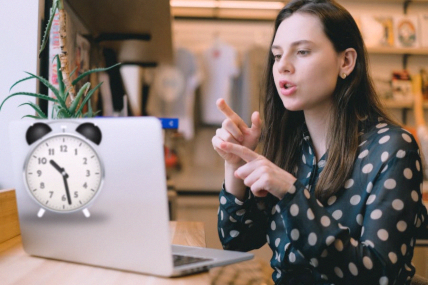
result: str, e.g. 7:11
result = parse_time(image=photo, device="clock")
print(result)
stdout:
10:28
